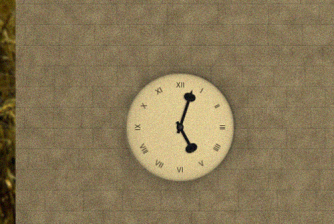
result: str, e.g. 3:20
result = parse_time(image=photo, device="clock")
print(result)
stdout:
5:03
